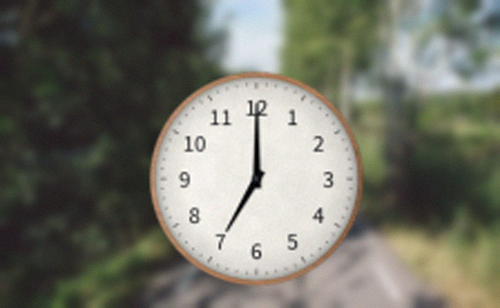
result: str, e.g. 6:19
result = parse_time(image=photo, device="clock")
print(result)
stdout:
7:00
